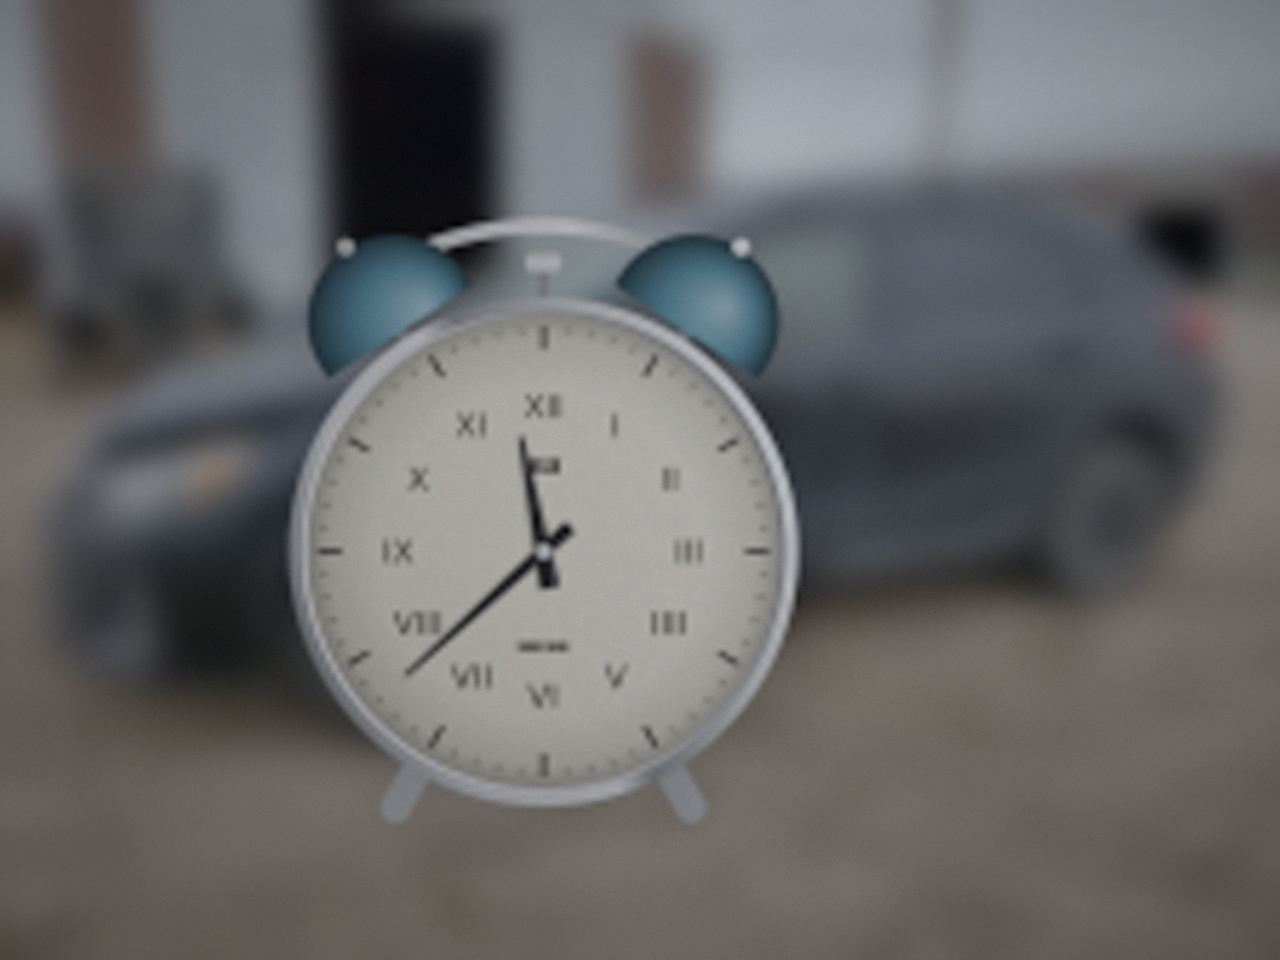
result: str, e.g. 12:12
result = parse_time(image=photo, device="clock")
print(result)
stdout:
11:38
